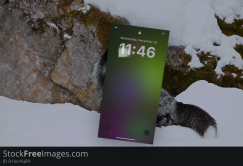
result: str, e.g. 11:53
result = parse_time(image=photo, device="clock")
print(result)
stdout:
11:46
